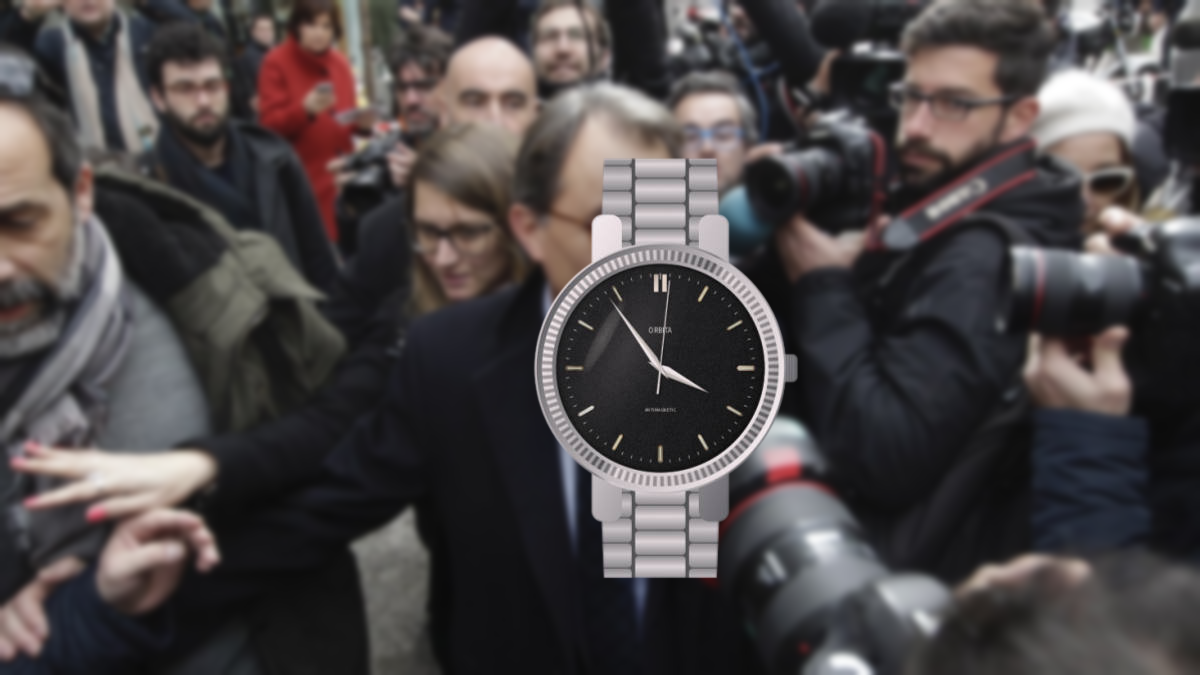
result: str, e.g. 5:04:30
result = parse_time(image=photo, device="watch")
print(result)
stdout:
3:54:01
